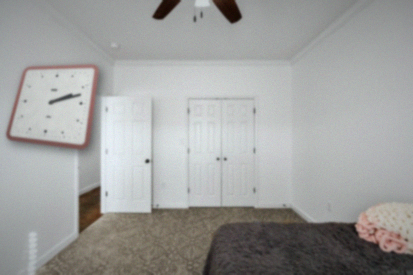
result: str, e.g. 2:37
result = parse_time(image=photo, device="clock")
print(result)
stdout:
2:12
